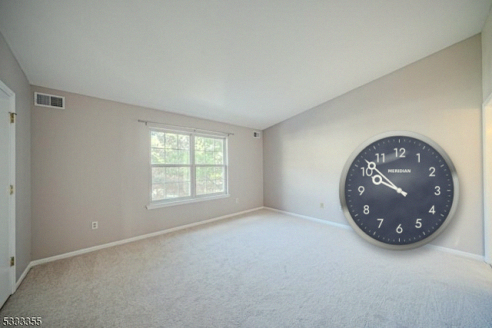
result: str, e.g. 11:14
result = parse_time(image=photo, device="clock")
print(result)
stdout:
9:52
